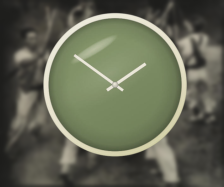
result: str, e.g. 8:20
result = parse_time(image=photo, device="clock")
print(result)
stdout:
1:51
